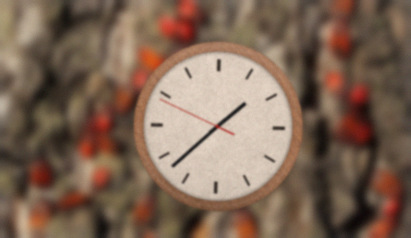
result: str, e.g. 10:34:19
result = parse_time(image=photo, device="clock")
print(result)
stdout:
1:37:49
